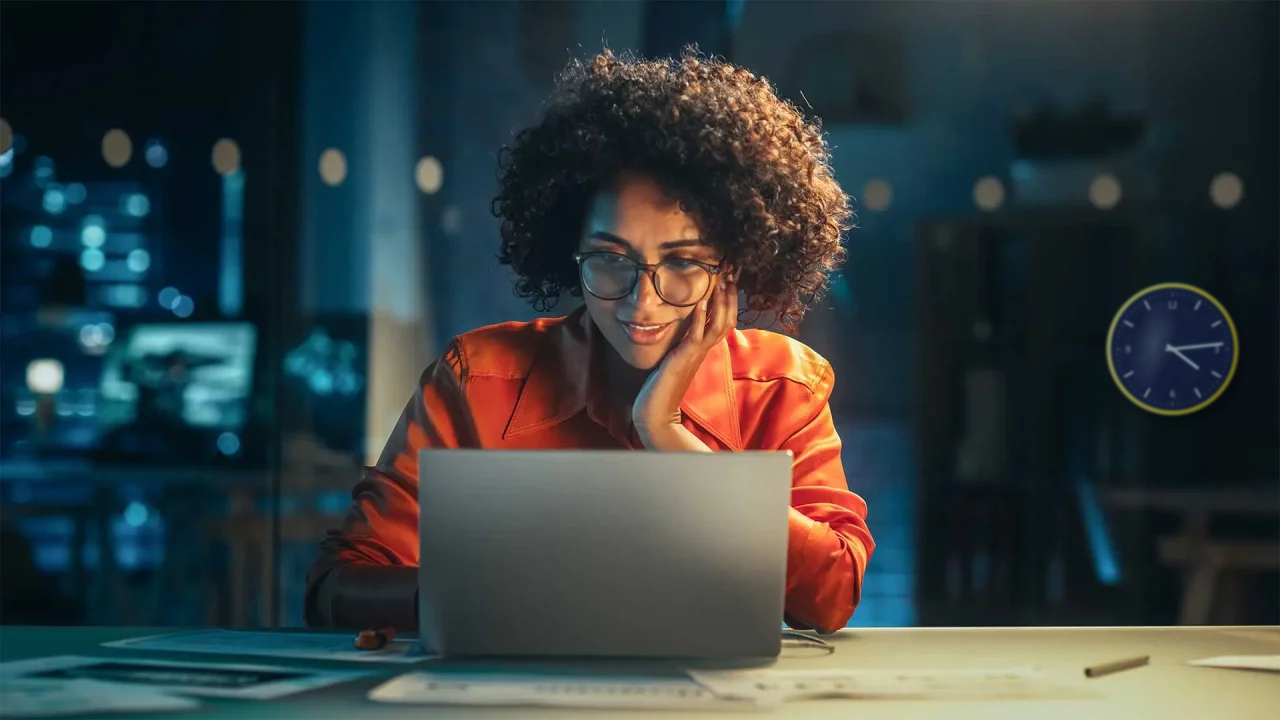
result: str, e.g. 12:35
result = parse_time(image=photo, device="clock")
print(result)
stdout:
4:14
